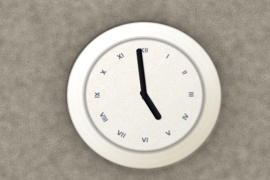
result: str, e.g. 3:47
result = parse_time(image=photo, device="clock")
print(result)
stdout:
4:59
